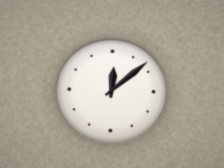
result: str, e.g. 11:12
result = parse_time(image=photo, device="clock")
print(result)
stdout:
12:08
